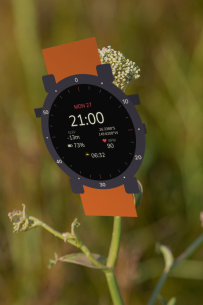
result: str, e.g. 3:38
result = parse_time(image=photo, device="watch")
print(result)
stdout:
21:00
